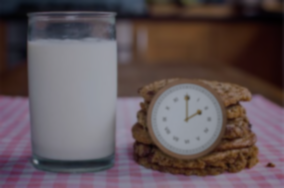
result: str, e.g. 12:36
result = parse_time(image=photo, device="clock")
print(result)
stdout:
2:00
